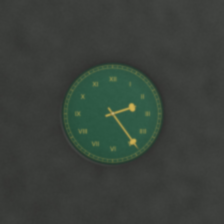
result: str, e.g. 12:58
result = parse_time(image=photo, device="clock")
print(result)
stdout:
2:24
